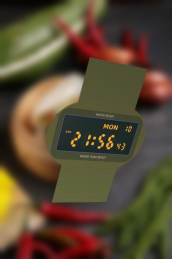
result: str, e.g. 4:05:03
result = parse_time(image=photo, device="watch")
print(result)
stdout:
21:56:43
